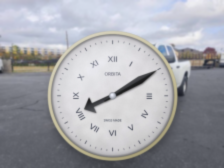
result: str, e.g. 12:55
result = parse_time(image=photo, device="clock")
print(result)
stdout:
8:10
